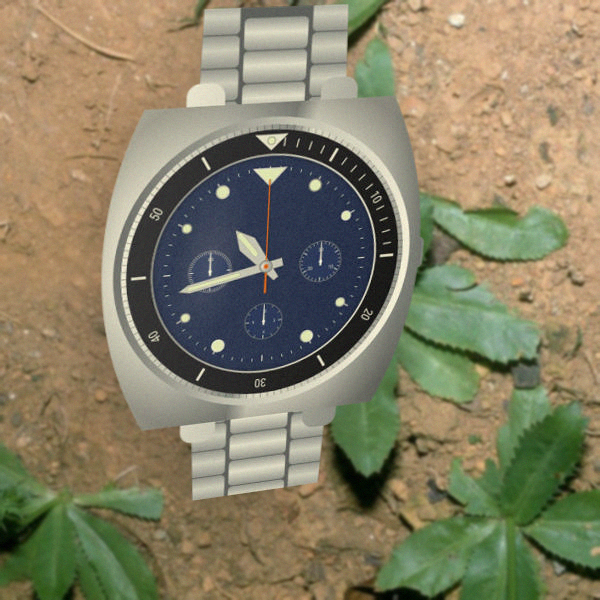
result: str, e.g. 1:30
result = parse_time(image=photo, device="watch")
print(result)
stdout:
10:43
